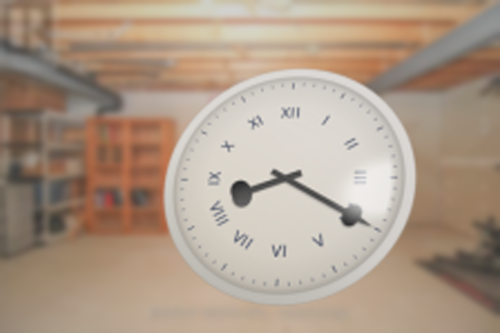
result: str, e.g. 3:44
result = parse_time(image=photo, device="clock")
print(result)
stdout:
8:20
